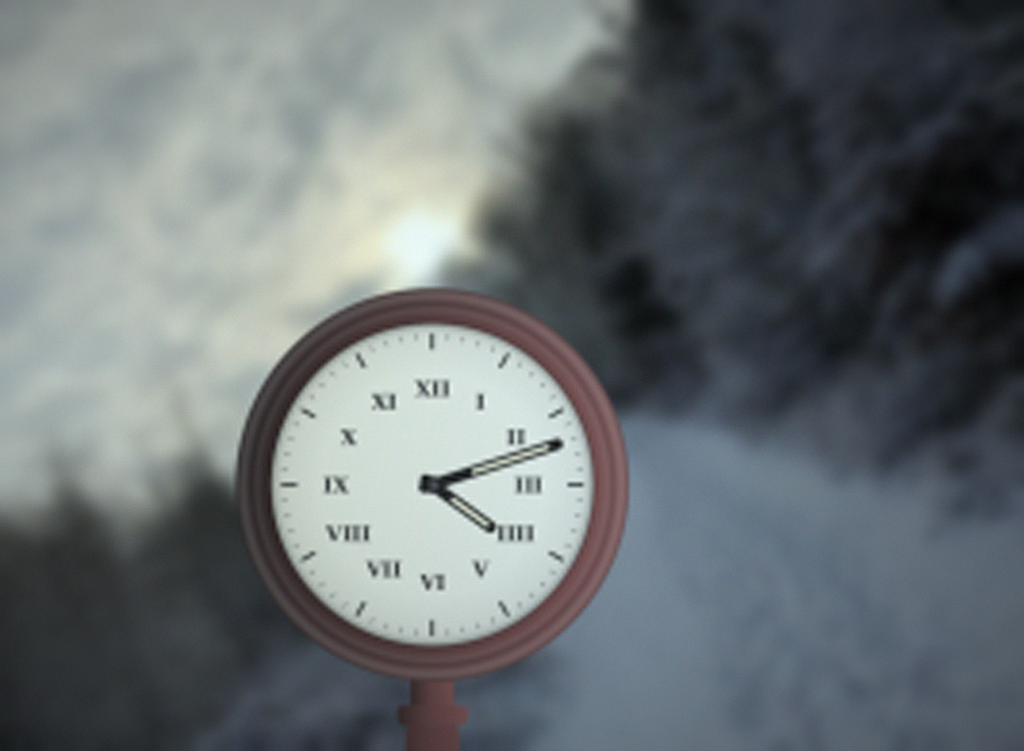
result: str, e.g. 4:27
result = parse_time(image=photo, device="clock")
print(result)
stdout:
4:12
